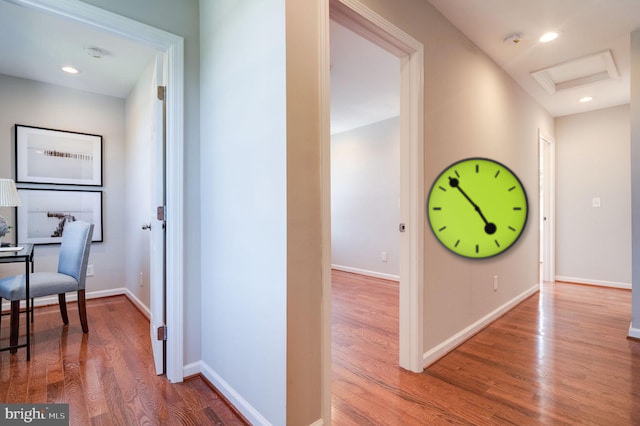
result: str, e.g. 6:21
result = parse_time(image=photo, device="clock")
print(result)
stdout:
4:53
